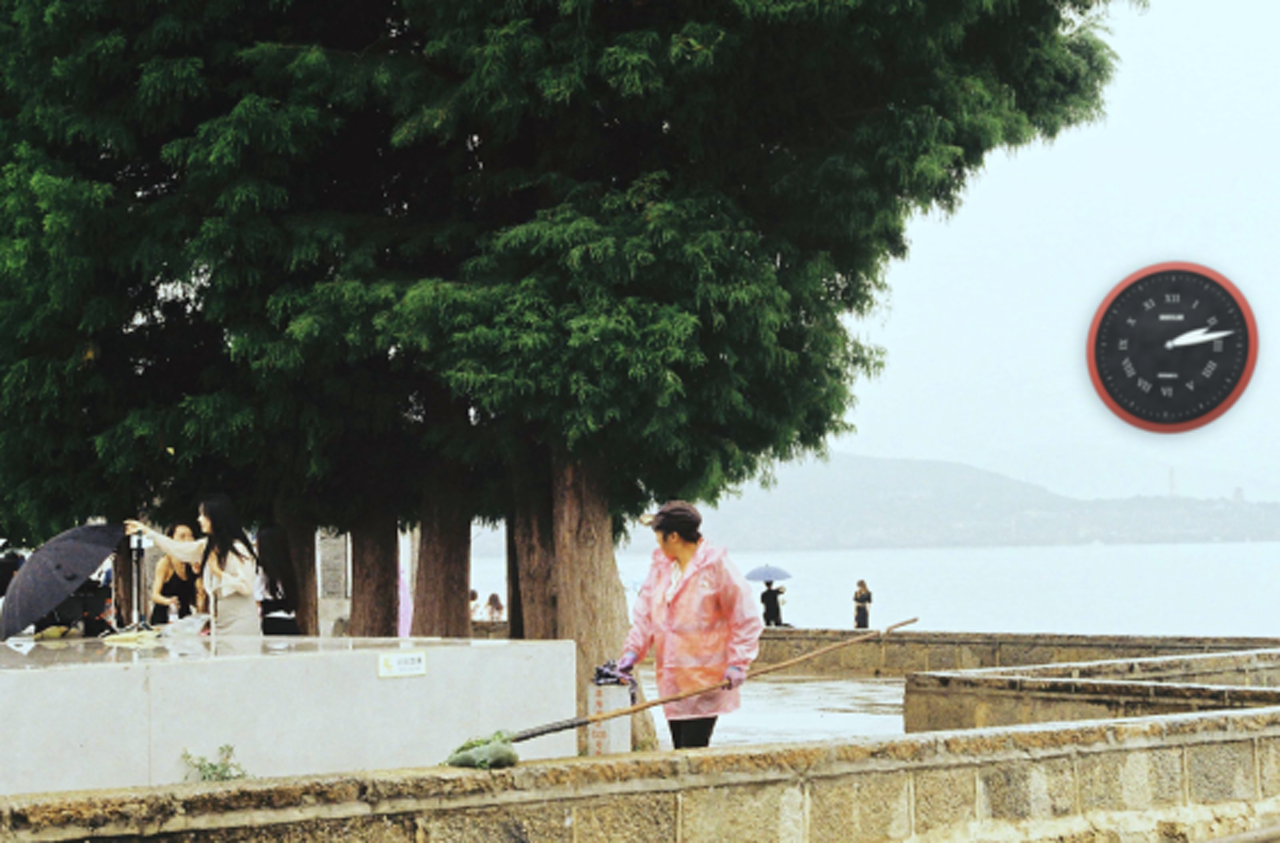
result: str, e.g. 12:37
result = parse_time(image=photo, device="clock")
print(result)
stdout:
2:13
